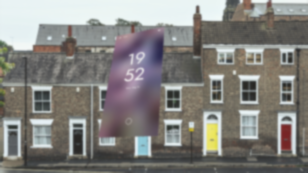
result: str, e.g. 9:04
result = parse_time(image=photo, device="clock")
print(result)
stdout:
19:52
